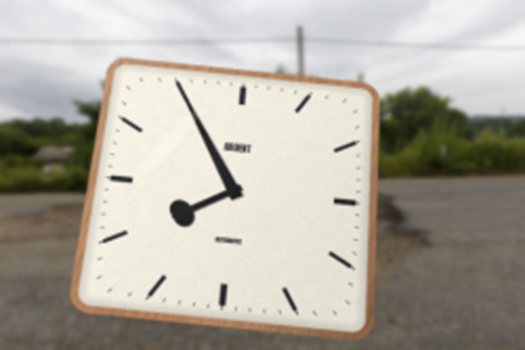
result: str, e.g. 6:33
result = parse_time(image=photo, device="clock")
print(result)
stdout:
7:55
